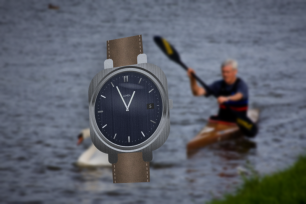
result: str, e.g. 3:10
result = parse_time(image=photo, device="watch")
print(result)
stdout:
12:56
